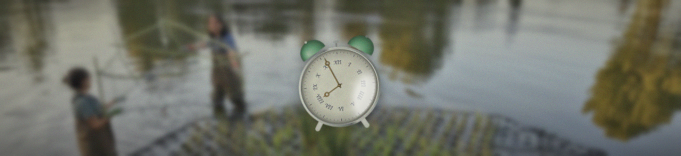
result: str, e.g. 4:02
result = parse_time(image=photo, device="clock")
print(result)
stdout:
7:56
